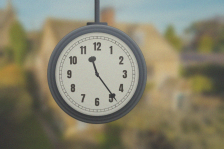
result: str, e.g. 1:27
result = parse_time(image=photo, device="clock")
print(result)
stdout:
11:24
